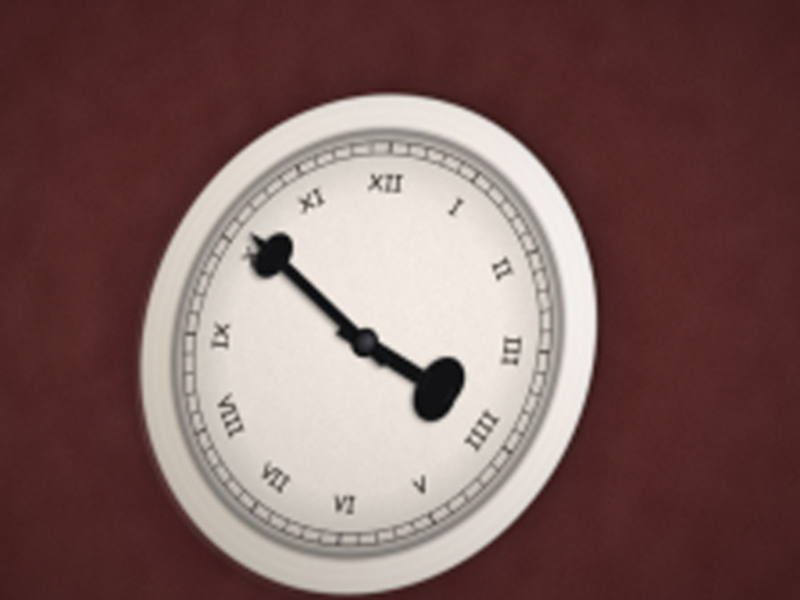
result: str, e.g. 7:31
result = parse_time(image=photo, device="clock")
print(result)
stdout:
3:51
